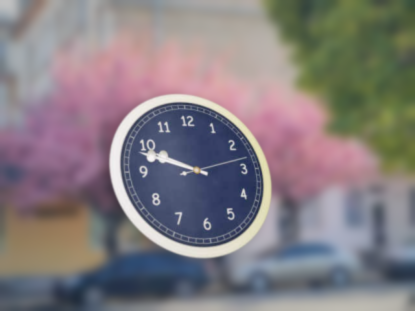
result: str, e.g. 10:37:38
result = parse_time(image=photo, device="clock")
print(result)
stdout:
9:48:13
